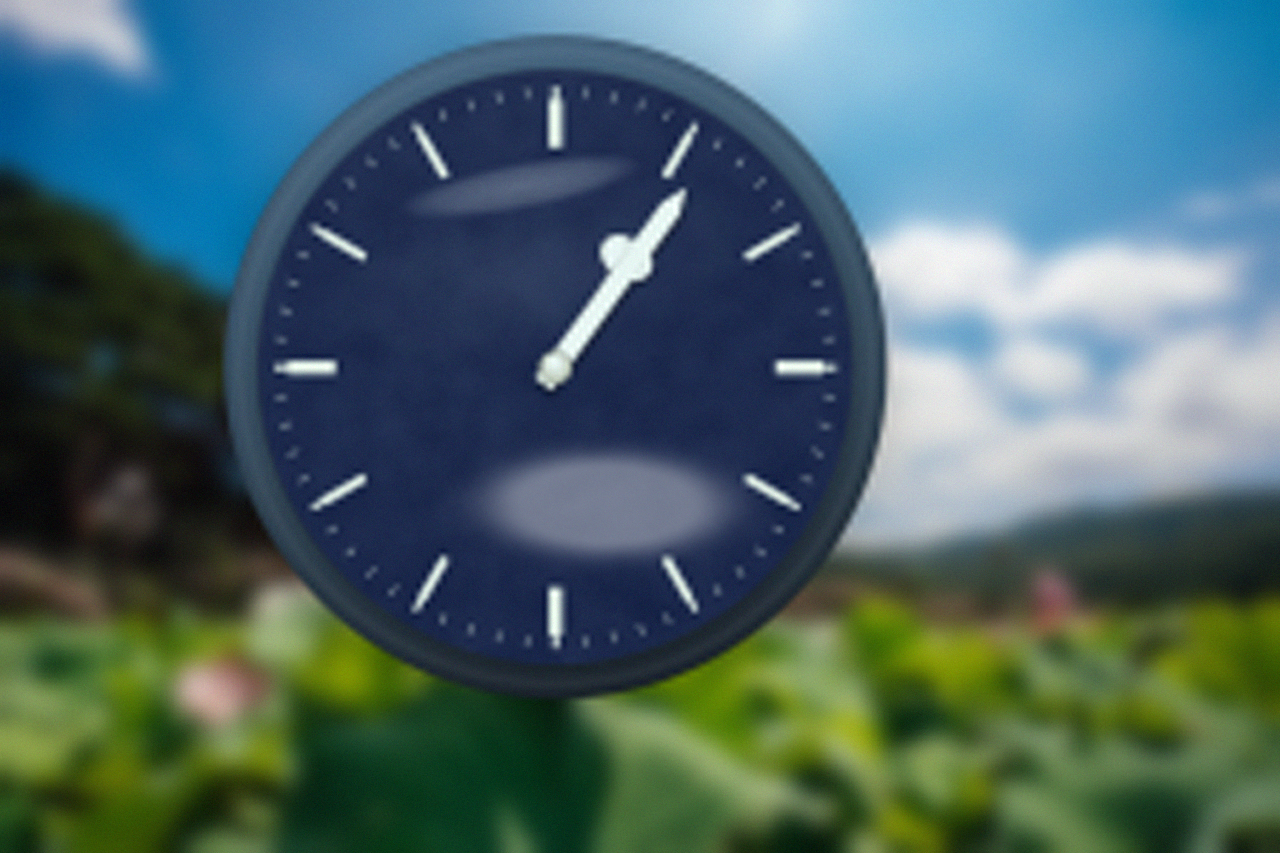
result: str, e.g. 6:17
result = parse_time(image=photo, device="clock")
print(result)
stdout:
1:06
